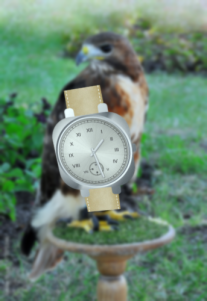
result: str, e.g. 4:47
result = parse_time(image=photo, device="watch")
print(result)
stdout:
1:28
